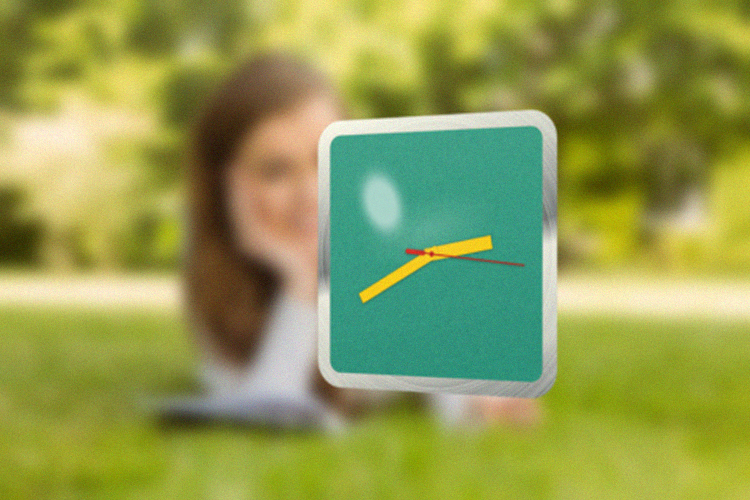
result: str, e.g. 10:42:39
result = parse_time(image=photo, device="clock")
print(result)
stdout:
2:40:16
